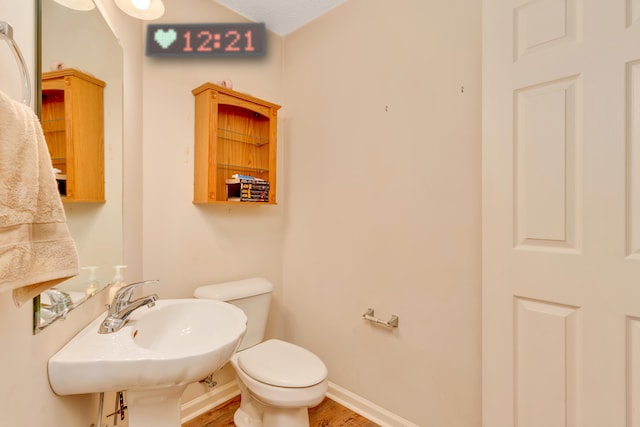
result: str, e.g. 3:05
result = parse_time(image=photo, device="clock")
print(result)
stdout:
12:21
